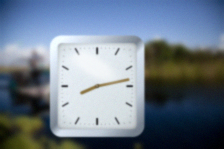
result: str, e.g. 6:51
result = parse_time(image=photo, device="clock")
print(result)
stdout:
8:13
